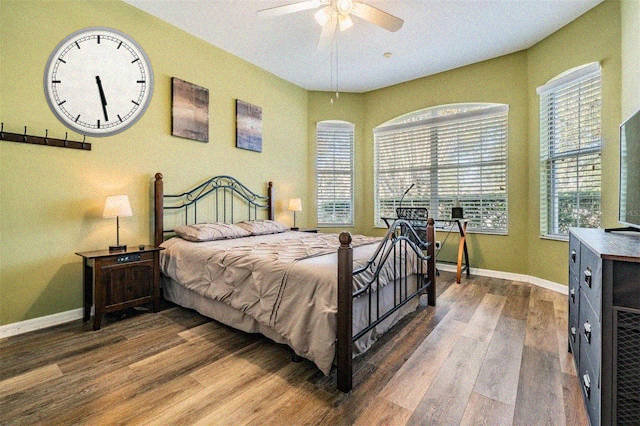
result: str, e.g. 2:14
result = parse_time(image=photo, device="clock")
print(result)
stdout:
5:28
